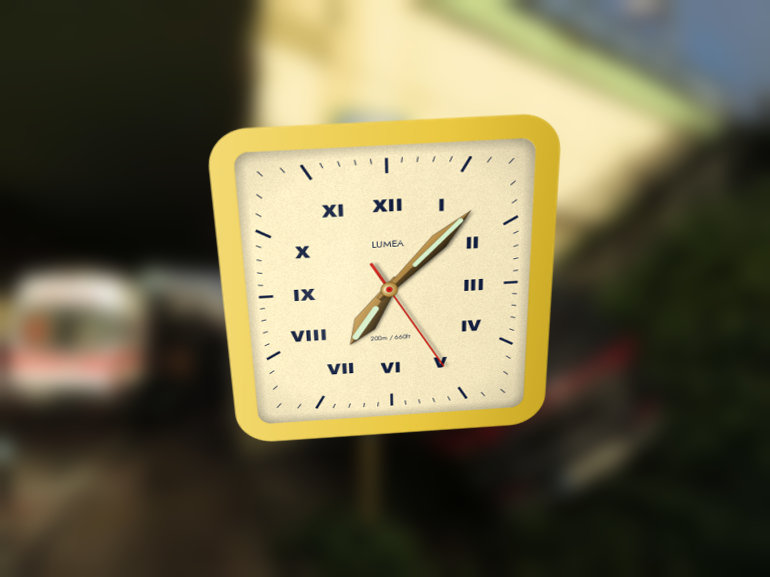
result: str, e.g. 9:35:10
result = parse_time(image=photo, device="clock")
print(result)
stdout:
7:07:25
